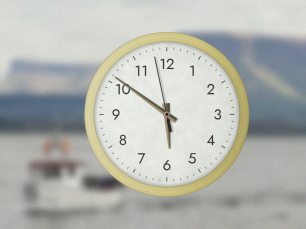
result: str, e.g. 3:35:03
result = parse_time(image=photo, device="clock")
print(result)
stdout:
5:50:58
